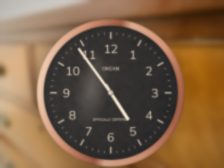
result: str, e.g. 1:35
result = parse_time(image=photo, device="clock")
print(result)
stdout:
4:54
